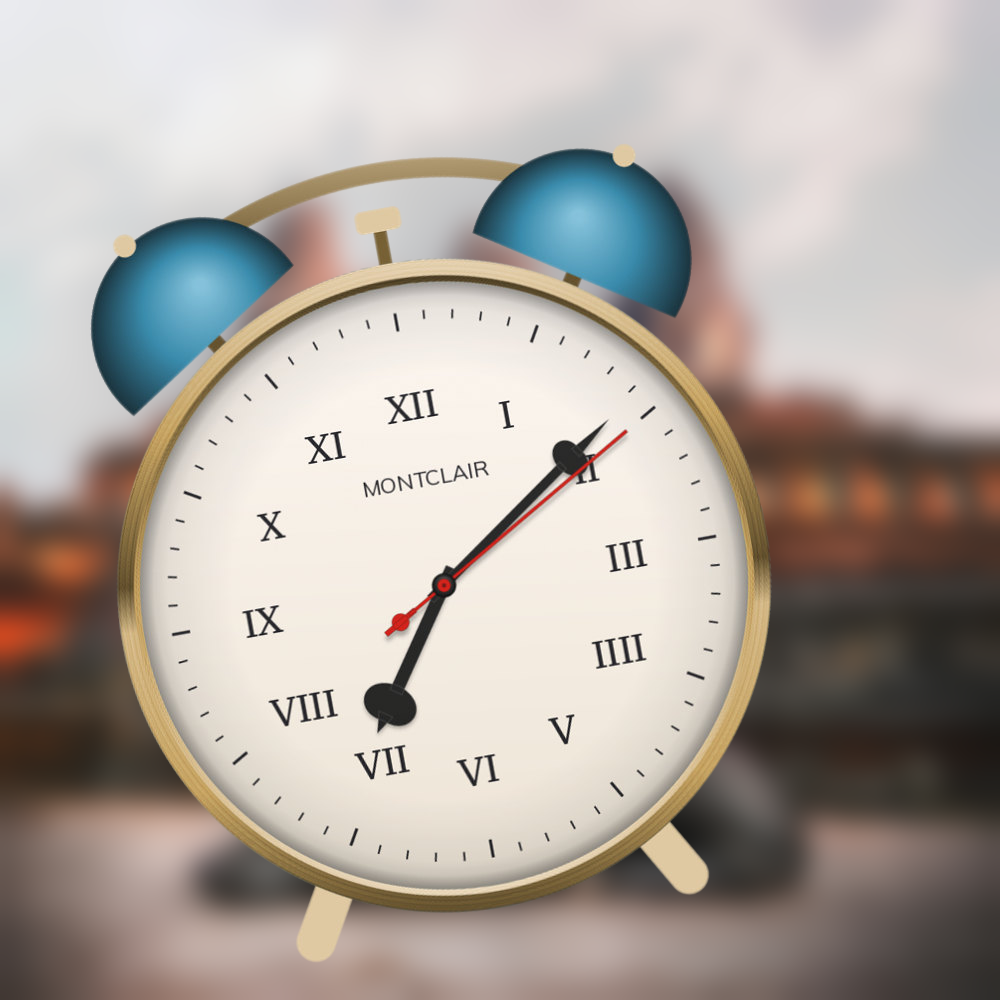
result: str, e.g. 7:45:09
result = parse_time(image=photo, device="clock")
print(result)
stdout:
7:09:10
